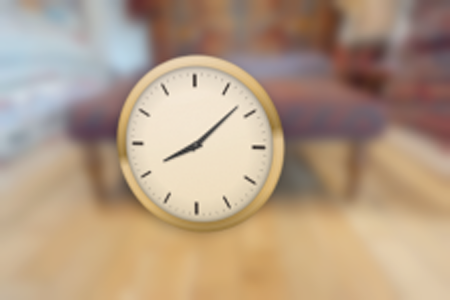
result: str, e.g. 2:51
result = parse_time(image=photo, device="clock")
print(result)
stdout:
8:08
